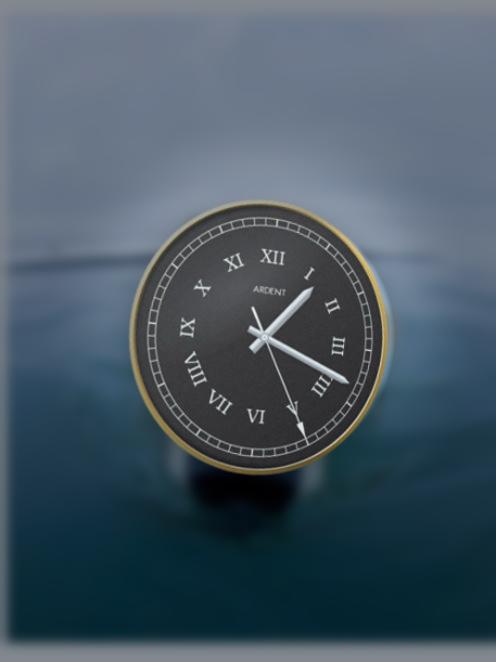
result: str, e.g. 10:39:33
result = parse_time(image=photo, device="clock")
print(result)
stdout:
1:18:25
